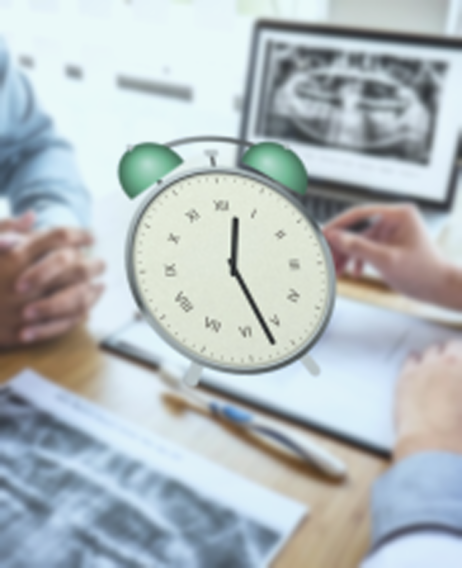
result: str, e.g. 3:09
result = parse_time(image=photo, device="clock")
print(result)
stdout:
12:27
